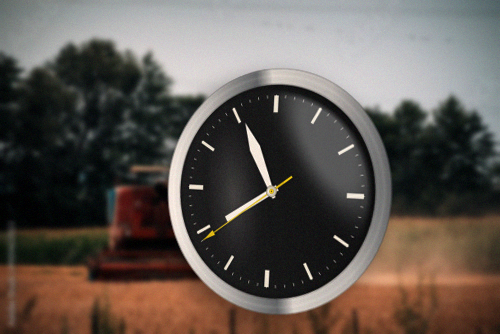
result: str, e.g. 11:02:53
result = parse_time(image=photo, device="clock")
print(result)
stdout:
7:55:39
